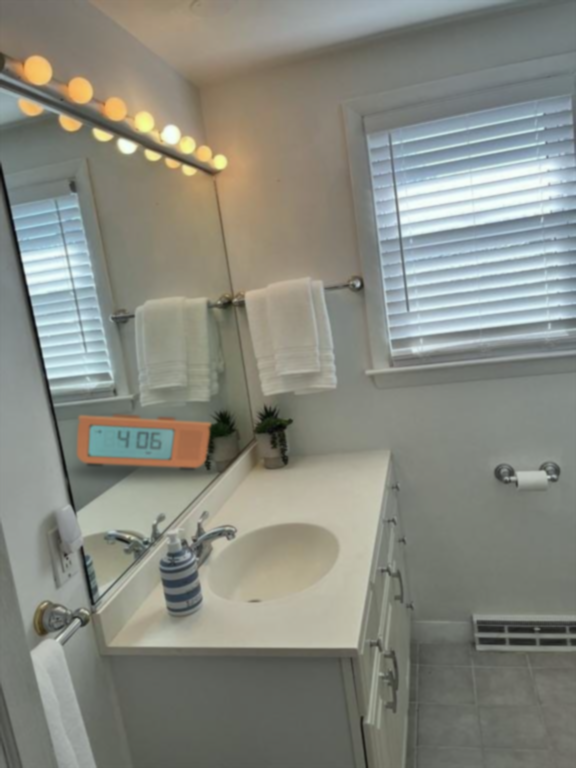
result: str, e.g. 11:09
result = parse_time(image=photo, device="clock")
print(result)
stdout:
4:06
